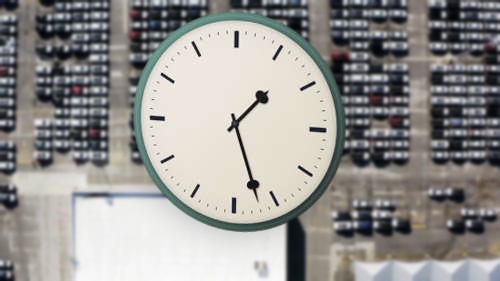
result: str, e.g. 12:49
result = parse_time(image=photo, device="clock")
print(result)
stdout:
1:27
